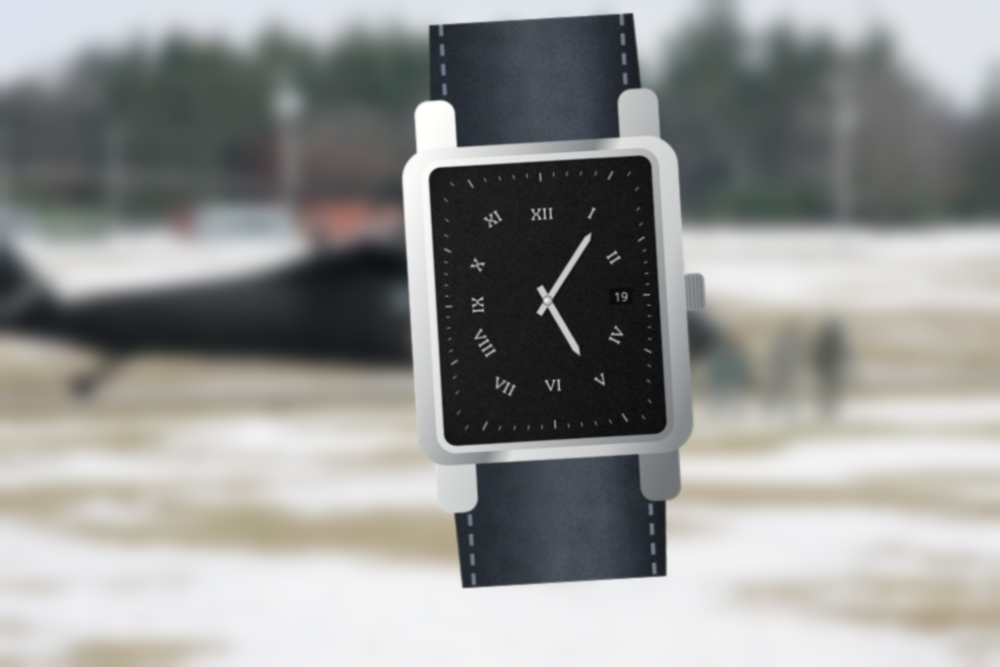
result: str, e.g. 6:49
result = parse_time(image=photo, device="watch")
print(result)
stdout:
5:06
